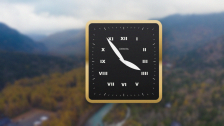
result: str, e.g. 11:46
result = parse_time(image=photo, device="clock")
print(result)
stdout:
3:54
